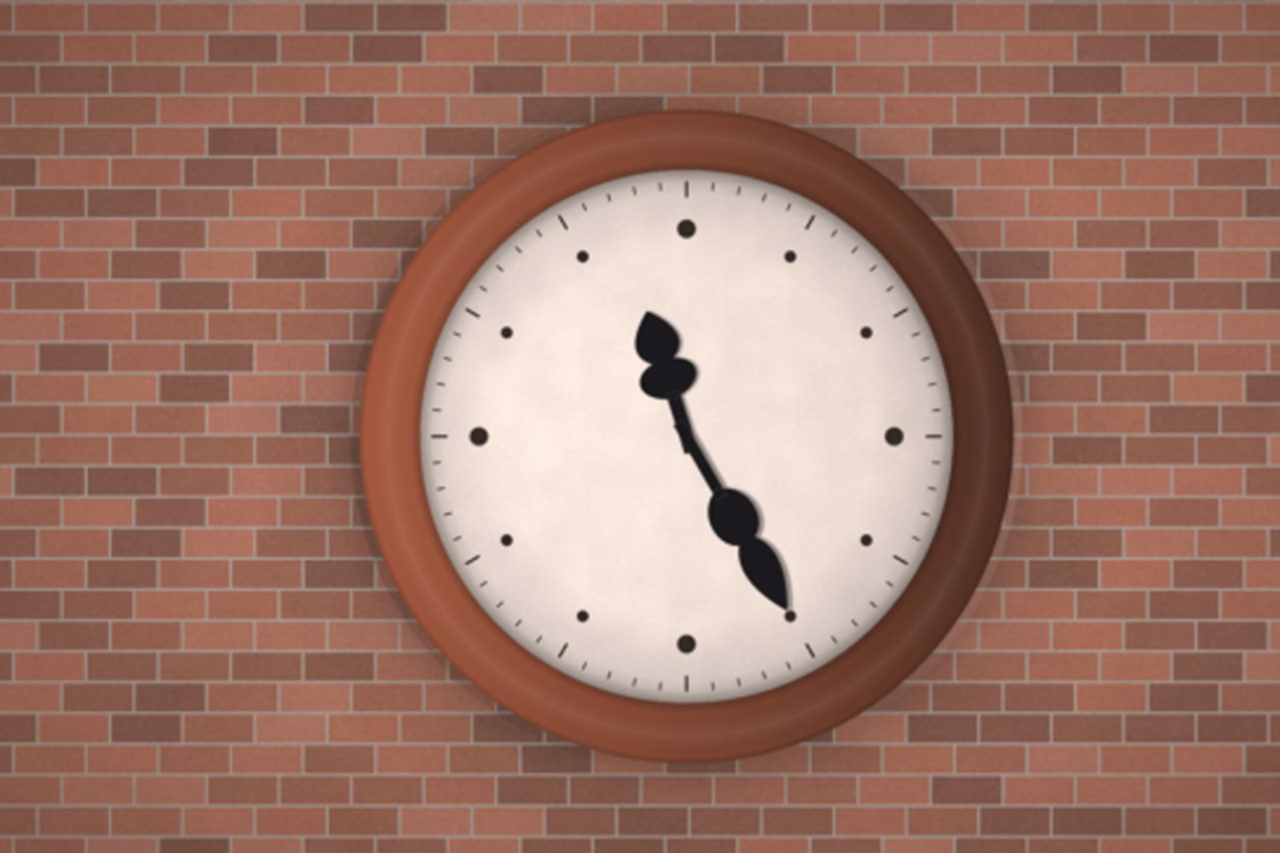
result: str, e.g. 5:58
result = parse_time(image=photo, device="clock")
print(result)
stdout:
11:25
